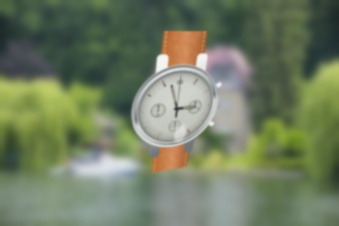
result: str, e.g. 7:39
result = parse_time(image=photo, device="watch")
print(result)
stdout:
2:57
